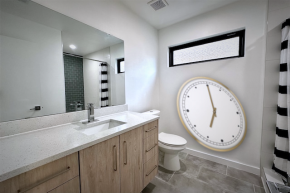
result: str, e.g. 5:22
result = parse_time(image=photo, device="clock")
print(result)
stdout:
7:00
